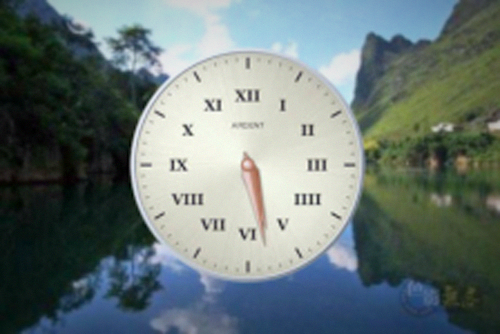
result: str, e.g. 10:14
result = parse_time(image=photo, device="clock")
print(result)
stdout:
5:28
